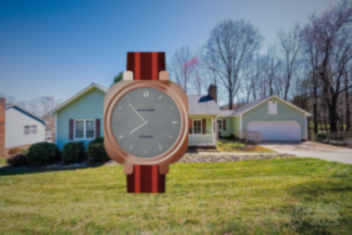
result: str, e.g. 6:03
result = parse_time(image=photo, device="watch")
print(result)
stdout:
7:53
